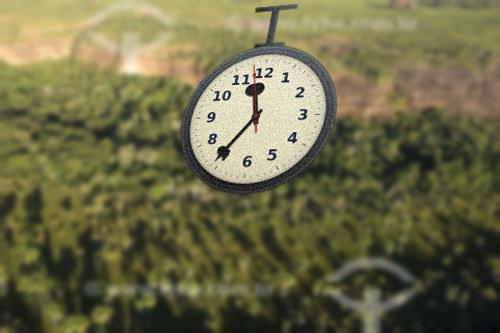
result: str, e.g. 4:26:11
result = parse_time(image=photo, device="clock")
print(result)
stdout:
11:35:58
